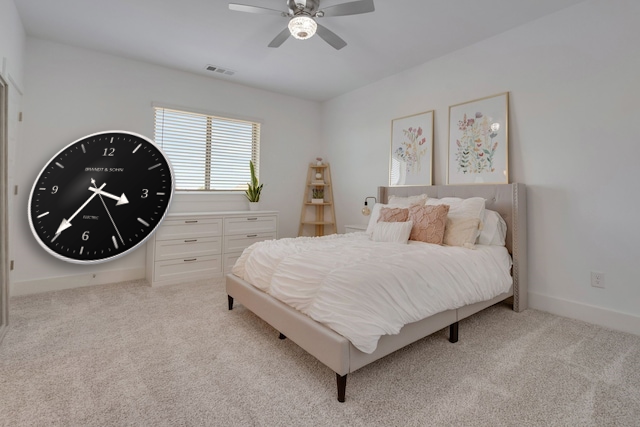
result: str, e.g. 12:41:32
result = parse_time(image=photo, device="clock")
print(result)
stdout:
3:35:24
